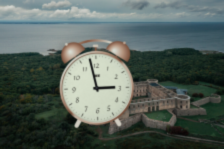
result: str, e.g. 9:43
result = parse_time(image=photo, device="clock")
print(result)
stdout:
2:58
